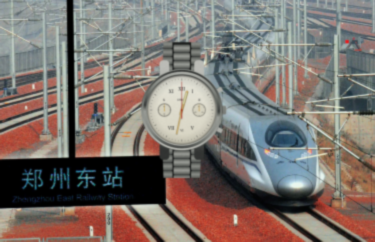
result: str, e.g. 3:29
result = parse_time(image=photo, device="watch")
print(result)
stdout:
12:32
